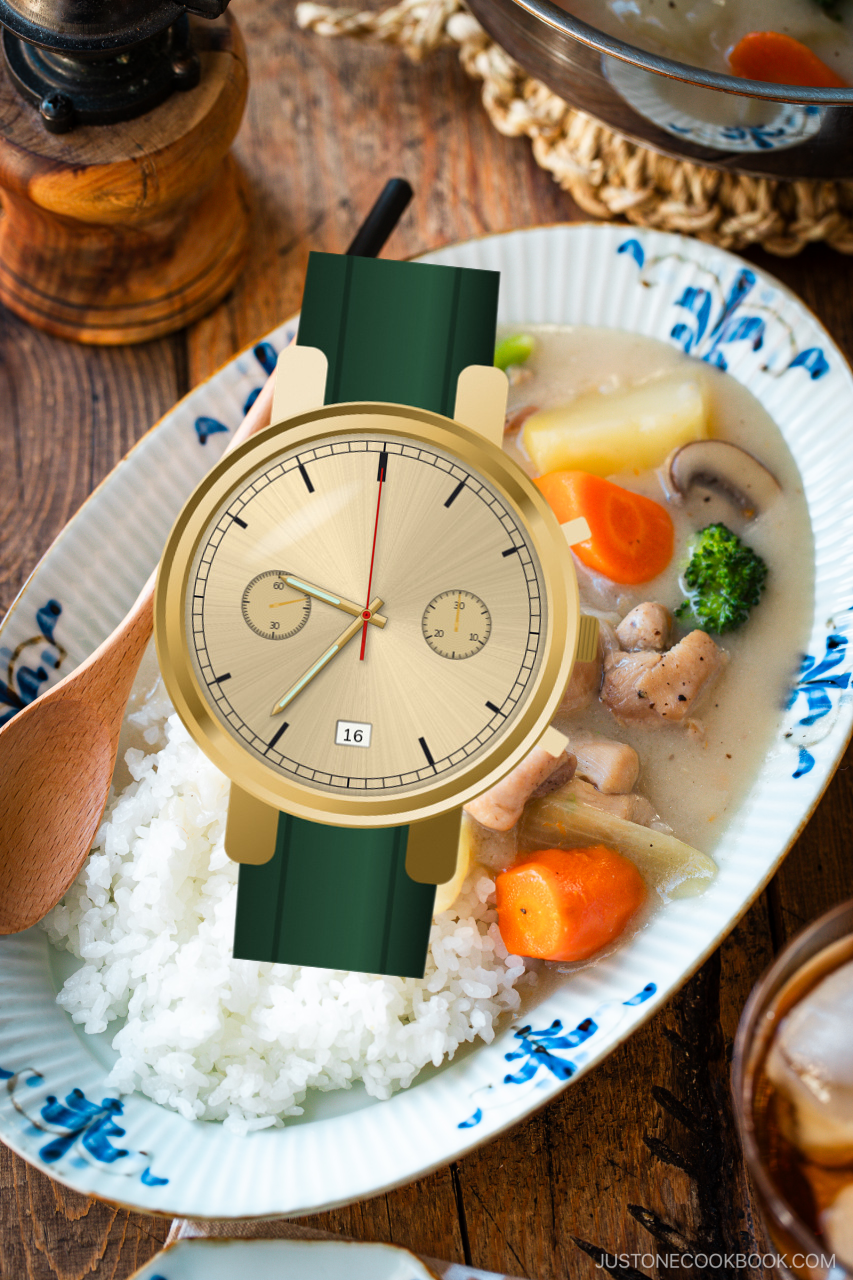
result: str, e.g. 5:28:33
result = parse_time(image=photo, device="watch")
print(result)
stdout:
9:36:12
